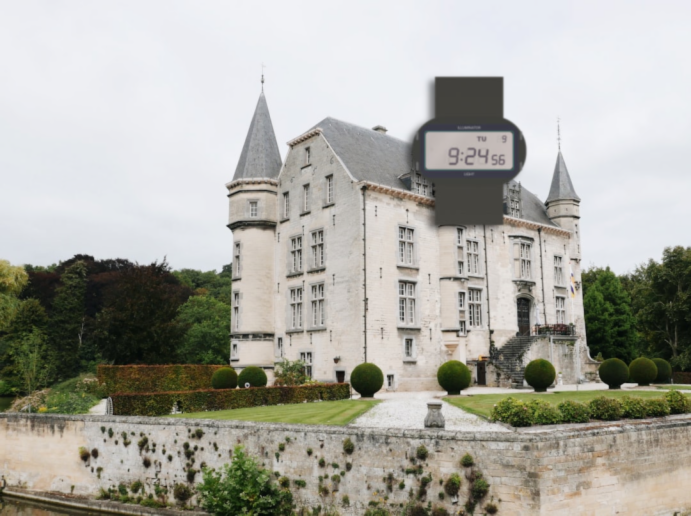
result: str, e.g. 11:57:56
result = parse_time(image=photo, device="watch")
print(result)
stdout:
9:24:56
